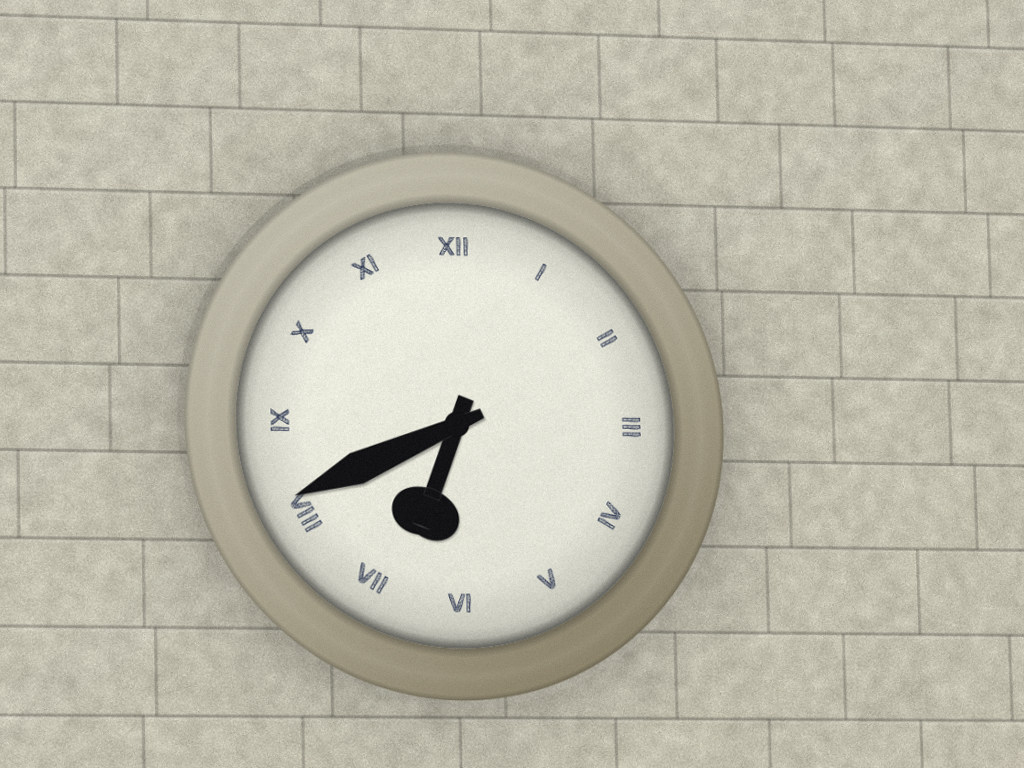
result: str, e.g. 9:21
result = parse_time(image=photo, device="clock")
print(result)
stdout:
6:41
